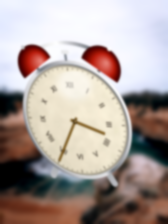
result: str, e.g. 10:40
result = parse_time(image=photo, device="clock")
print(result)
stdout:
3:35
